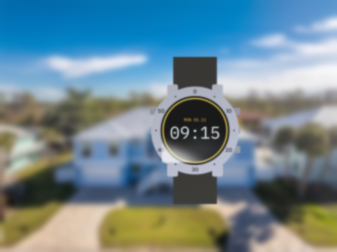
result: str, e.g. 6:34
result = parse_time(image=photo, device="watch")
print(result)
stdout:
9:15
